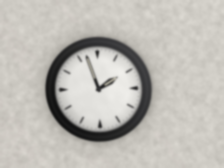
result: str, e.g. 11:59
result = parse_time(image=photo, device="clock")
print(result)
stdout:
1:57
